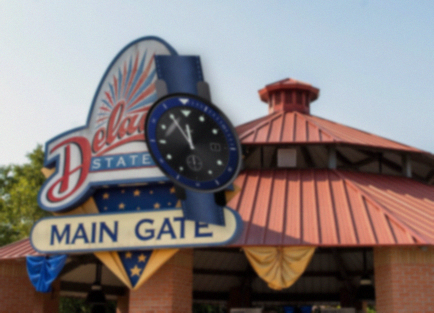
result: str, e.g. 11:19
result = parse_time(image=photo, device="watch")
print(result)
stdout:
11:55
